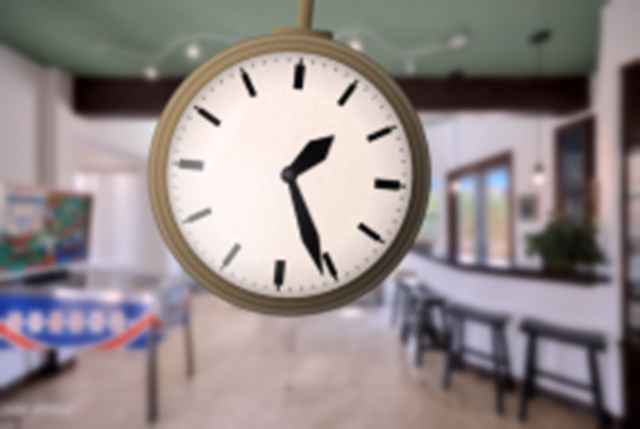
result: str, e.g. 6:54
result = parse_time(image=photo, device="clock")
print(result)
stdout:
1:26
